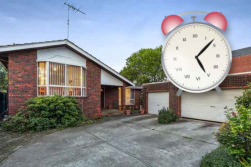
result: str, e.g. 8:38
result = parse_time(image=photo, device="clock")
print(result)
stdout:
5:08
